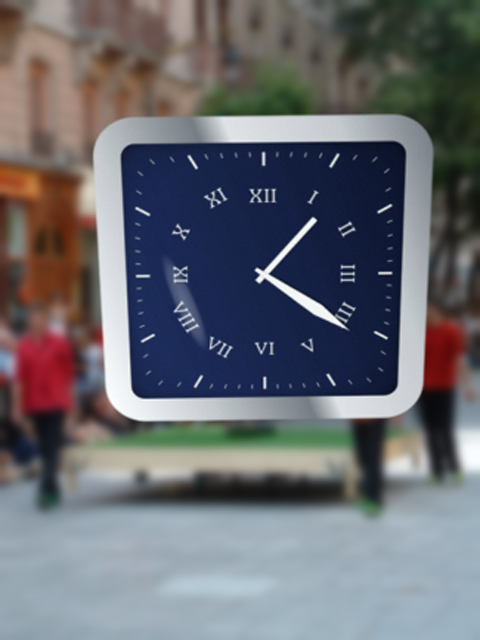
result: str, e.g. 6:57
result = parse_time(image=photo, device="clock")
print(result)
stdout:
1:21
